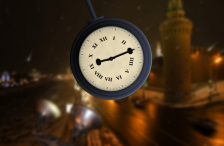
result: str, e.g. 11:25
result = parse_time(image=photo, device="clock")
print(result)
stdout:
9:15
